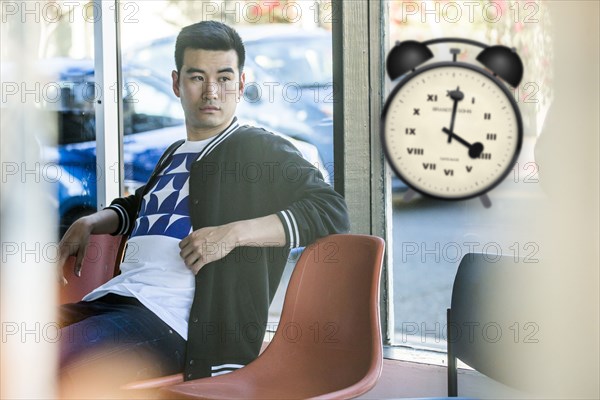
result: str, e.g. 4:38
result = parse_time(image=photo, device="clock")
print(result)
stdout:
4:01
